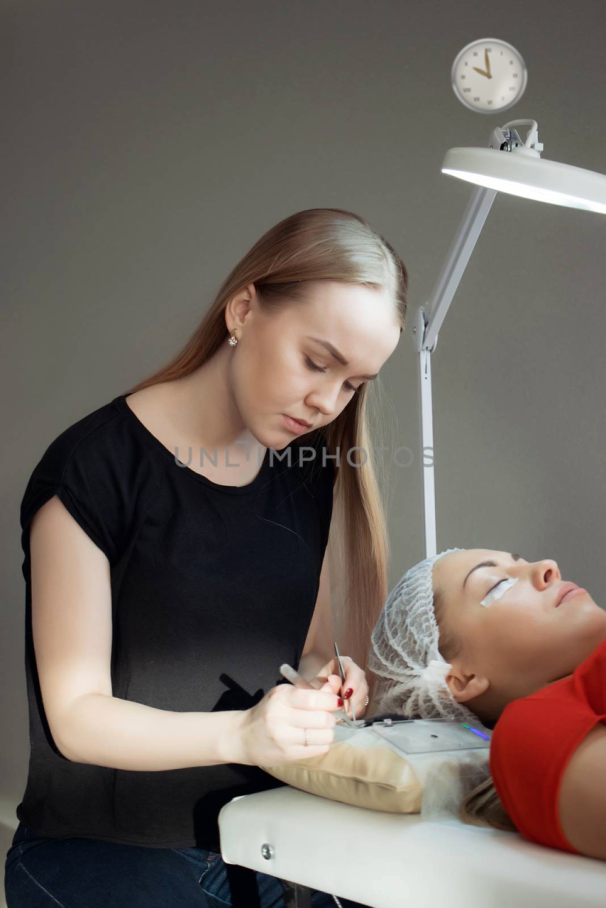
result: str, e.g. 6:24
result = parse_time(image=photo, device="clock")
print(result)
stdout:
9:59
